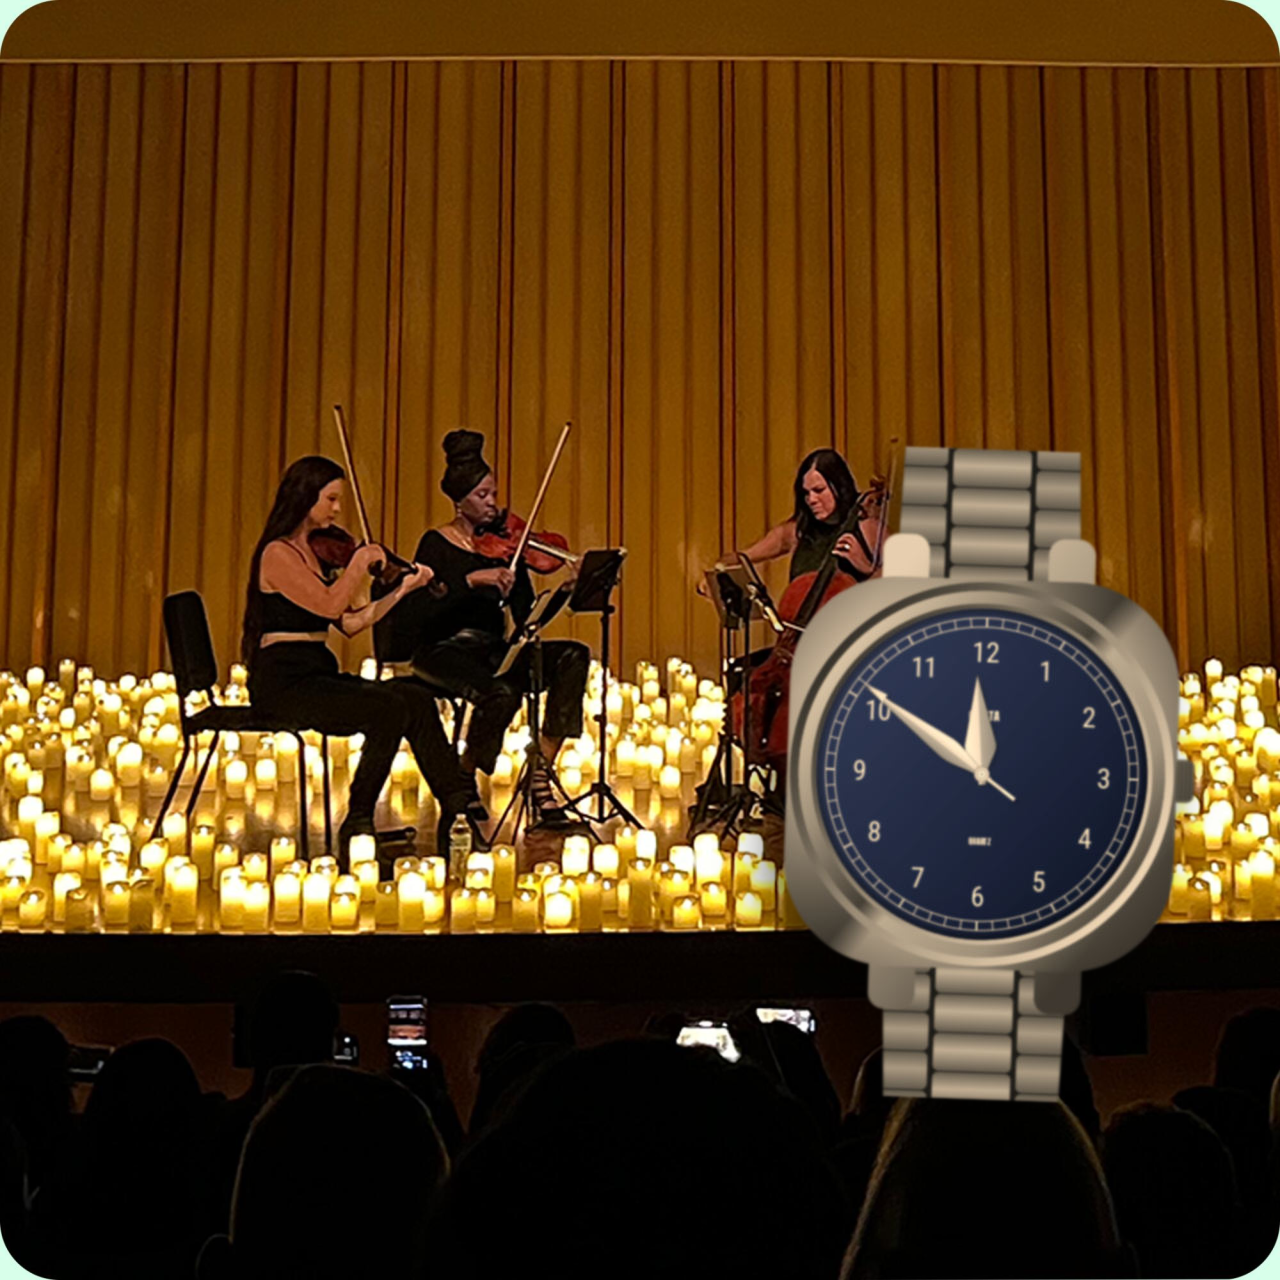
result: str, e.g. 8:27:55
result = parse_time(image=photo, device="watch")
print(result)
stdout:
11:50:51
